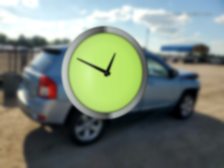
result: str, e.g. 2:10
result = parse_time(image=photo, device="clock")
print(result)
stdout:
12:49
